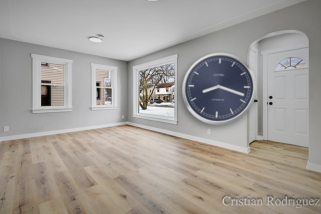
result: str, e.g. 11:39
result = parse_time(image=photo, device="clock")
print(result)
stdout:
8:18
